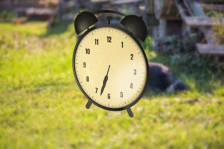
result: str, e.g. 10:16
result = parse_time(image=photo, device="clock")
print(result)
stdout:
6:33
